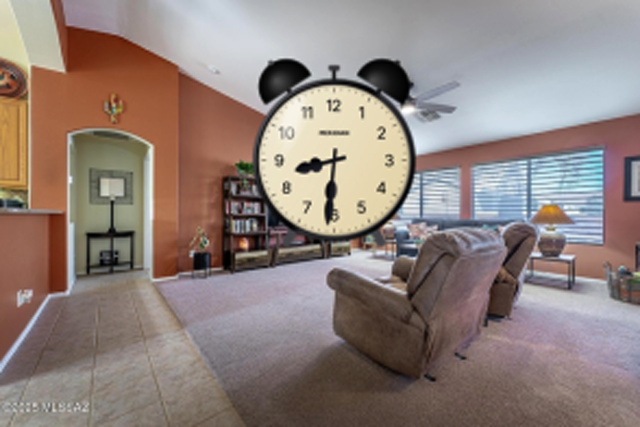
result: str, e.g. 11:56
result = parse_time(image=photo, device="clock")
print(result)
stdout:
8:31
